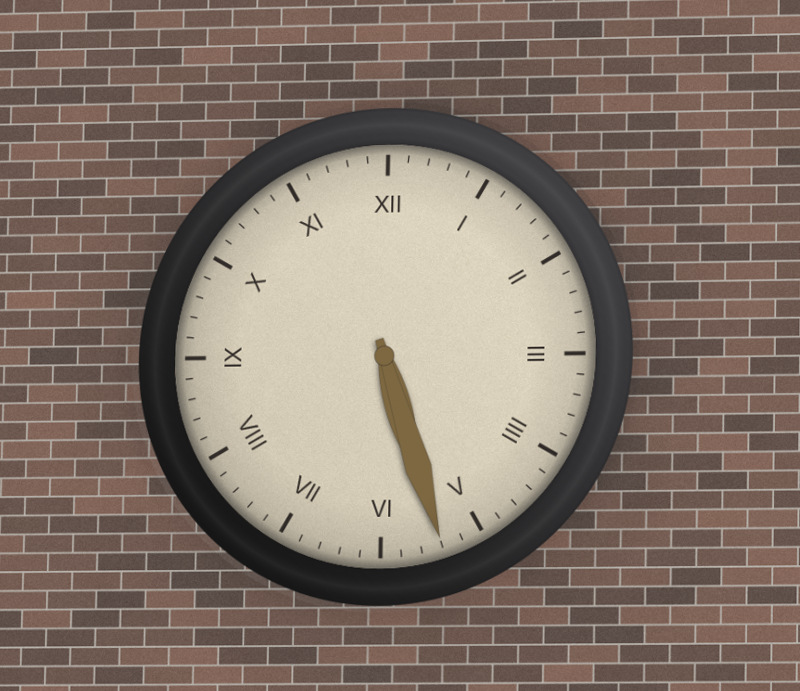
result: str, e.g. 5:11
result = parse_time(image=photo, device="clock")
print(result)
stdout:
5:27
